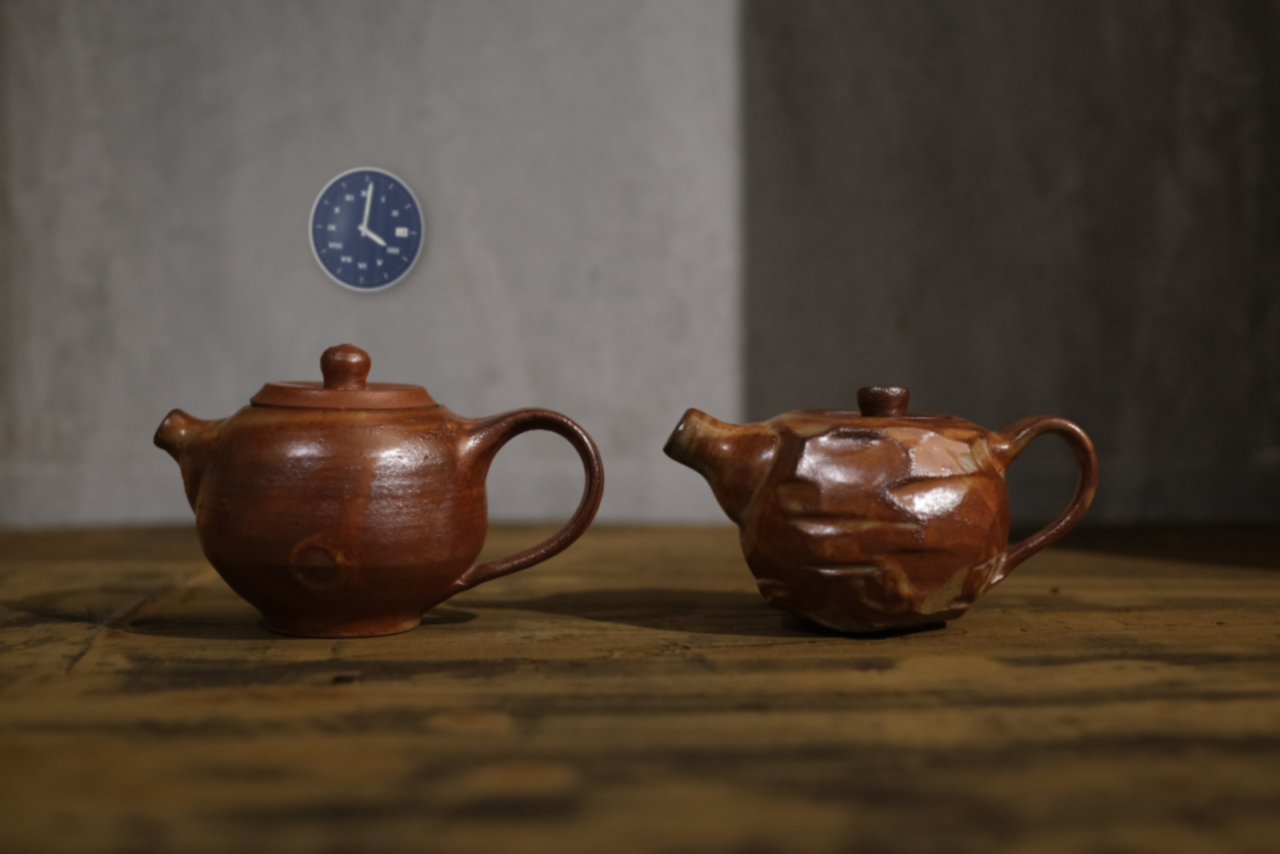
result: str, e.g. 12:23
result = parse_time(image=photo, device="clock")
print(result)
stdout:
4:01
